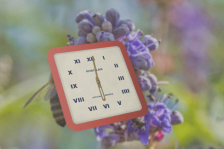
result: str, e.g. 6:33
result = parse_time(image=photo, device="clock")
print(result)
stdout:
6:01
